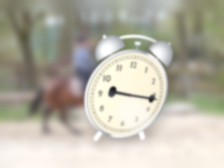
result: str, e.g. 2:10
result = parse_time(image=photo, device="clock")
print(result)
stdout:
9:16
